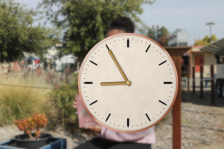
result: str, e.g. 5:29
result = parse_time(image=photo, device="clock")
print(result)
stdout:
8:55
